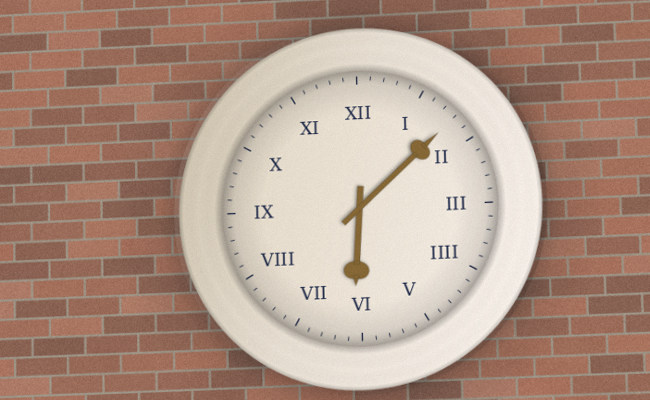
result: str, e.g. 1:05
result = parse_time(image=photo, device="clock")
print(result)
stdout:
6:08
